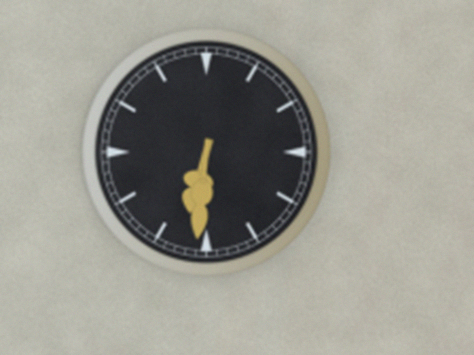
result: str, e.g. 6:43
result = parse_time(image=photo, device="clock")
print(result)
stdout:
6:31
